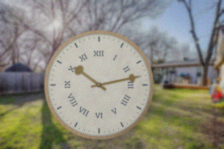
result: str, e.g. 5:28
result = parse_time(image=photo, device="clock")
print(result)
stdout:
10:13
